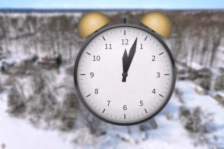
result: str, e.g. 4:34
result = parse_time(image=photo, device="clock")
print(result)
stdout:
12:03
